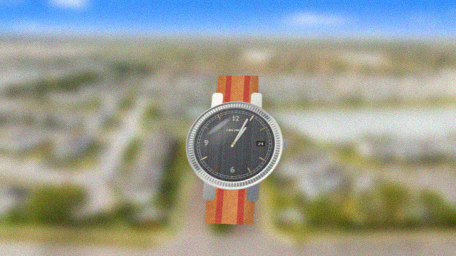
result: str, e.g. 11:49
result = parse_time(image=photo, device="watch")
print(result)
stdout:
1:04
